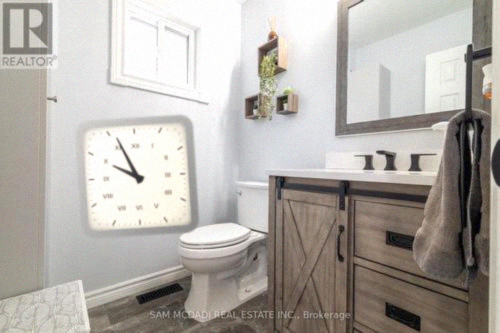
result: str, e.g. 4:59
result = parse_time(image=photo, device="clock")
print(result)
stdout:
9:56
